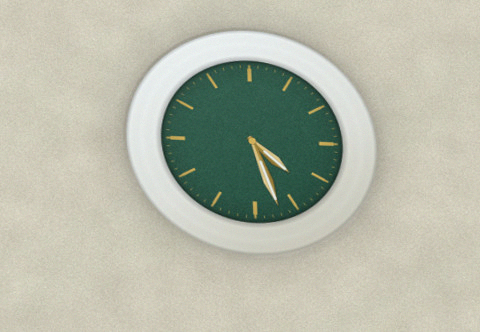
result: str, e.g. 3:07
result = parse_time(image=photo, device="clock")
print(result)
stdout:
4:27
